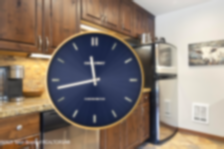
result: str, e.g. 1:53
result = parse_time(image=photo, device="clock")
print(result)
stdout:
11:43
